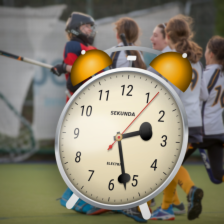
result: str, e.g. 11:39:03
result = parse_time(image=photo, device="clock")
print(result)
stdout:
2:27:06
